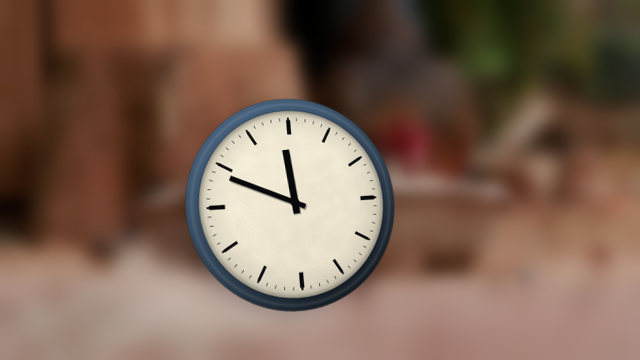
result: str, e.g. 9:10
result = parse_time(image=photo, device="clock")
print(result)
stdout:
11:49
